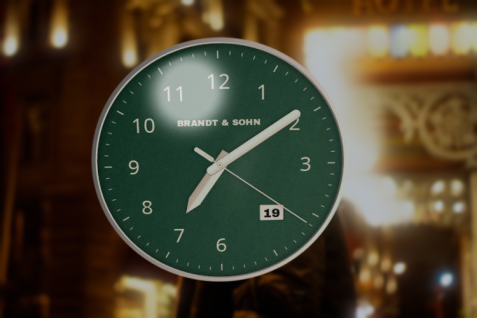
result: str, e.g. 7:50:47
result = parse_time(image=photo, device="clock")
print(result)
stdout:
7:09:21
